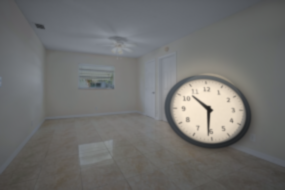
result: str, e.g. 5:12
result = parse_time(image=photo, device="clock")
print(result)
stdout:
10:31
